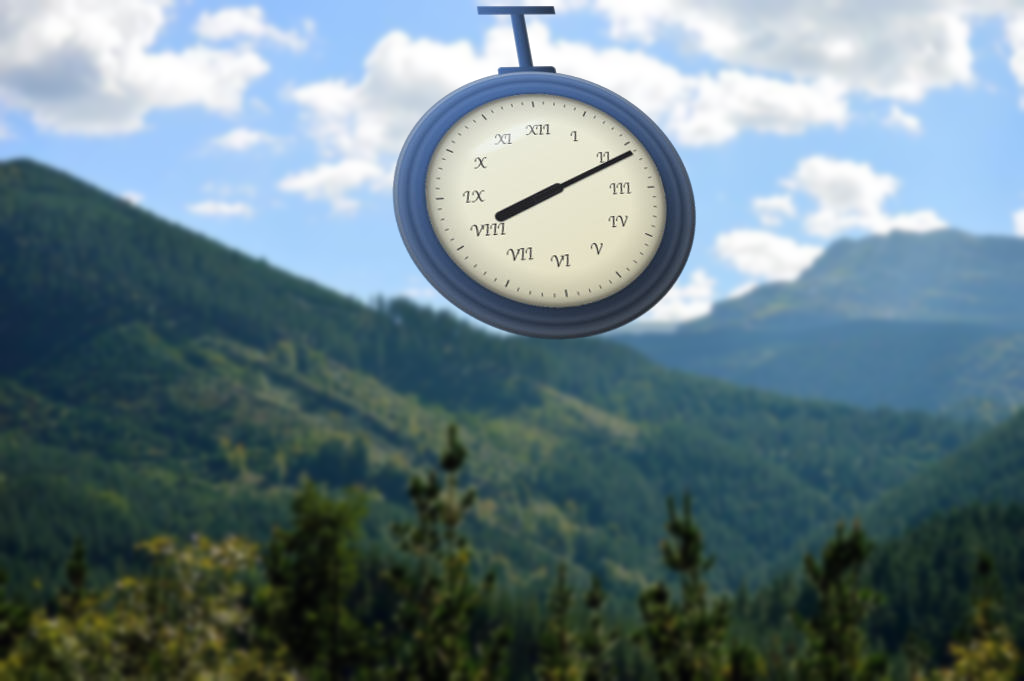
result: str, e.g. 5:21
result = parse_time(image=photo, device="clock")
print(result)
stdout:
8:11
